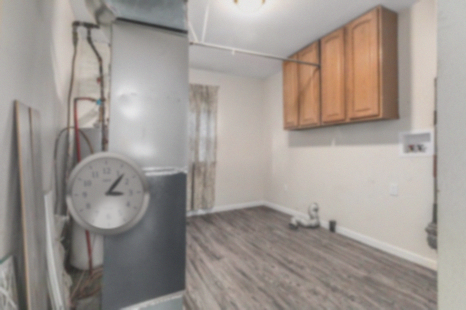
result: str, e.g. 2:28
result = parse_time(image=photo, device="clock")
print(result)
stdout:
3:07
